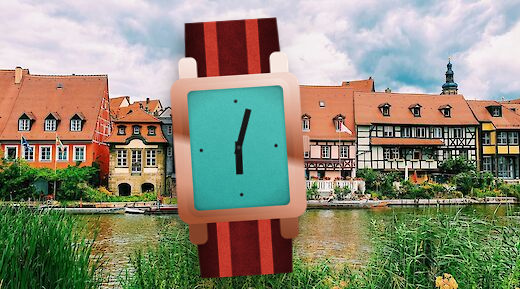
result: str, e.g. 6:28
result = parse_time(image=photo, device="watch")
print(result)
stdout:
6:03
